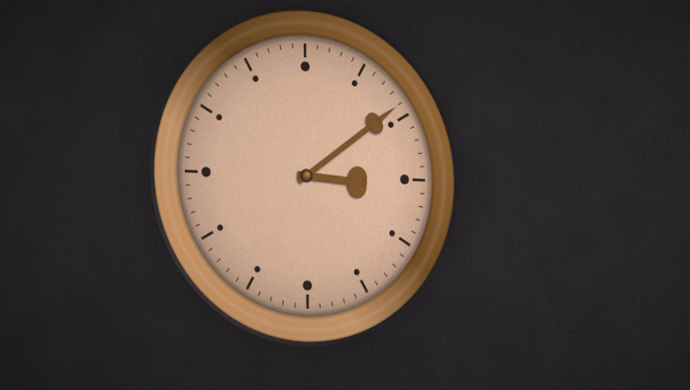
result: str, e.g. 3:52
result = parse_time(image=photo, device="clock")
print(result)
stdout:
3:09
